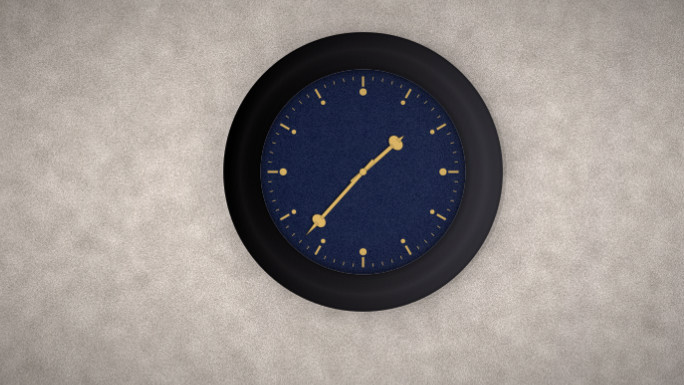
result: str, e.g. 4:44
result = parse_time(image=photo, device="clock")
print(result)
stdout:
1:37
